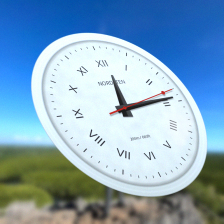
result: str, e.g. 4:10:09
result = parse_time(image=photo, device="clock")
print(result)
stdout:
12:14:13
